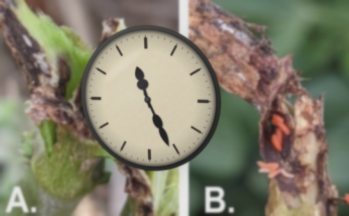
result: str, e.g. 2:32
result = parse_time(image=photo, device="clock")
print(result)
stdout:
11:26
